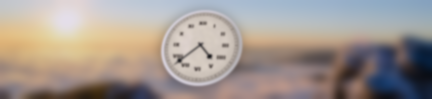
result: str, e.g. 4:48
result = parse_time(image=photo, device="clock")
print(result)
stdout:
4:38
